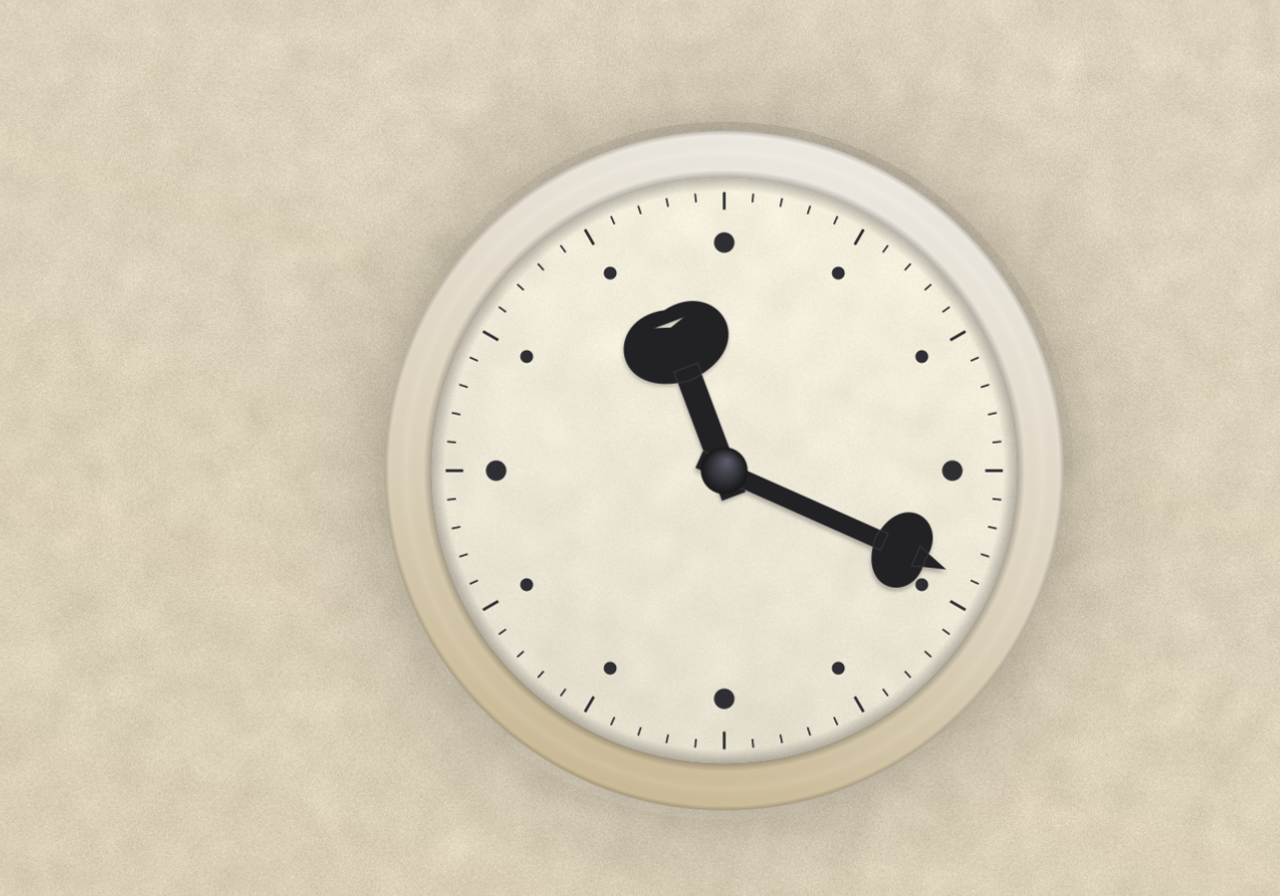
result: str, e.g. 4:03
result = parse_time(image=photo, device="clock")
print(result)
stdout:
11:19
